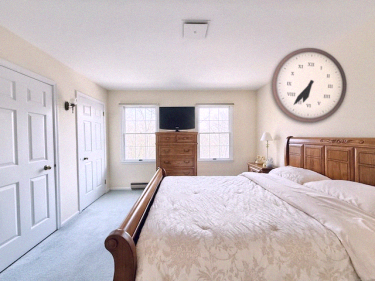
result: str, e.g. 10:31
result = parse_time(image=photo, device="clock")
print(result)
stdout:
6:36
